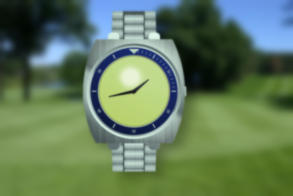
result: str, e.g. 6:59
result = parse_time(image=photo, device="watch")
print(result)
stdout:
1:43
